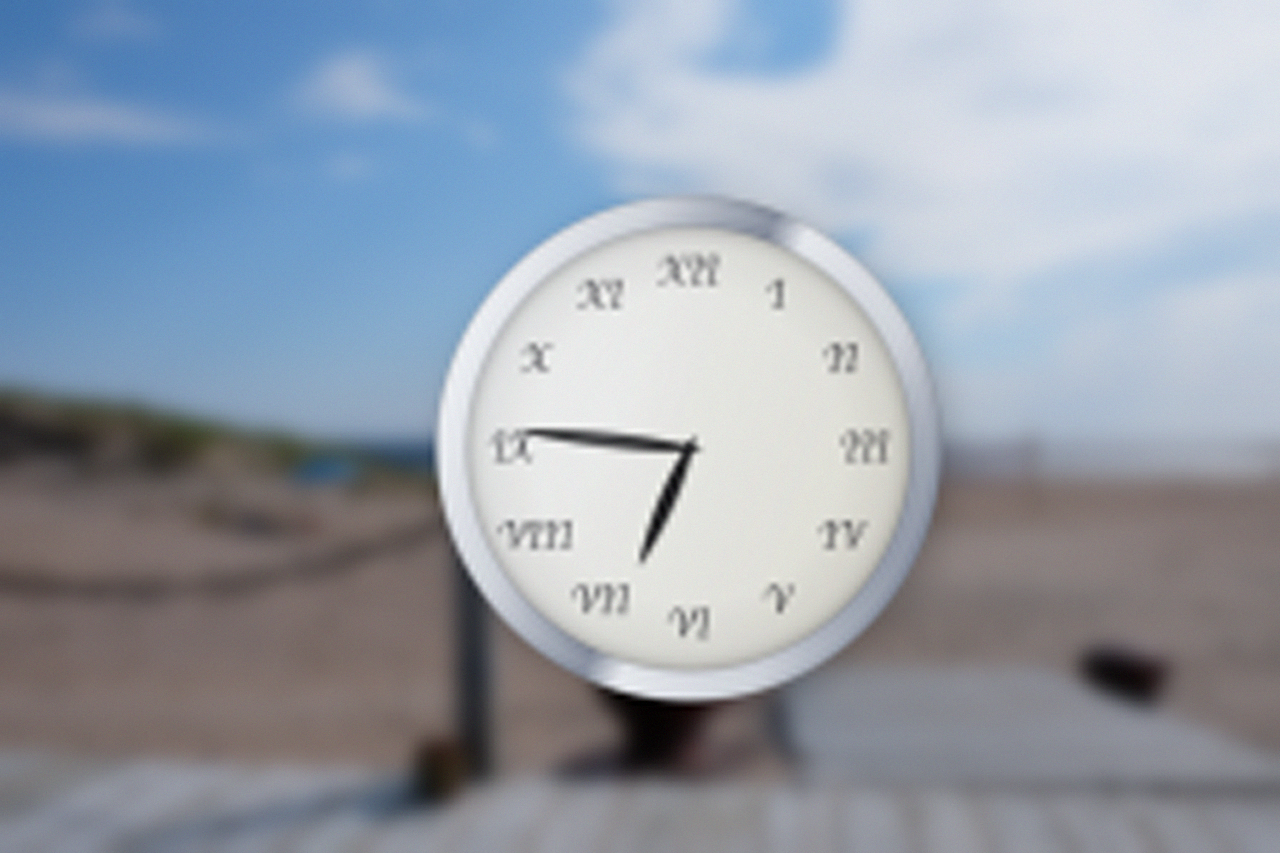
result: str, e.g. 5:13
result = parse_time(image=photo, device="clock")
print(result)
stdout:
6:46
